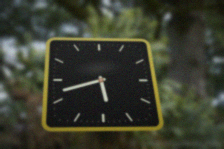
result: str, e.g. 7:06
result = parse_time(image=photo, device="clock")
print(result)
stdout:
5:42
